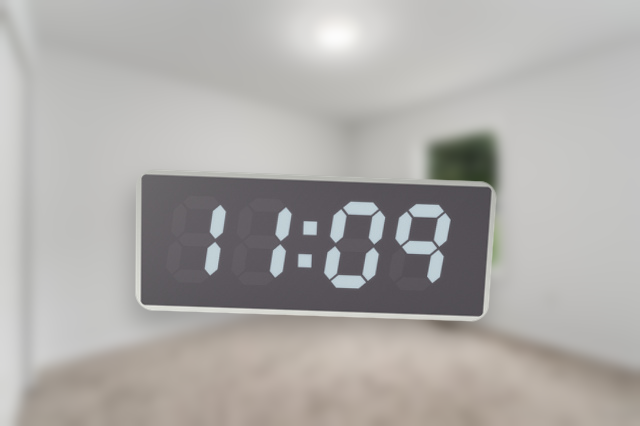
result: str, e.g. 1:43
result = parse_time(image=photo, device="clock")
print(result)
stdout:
11:09
